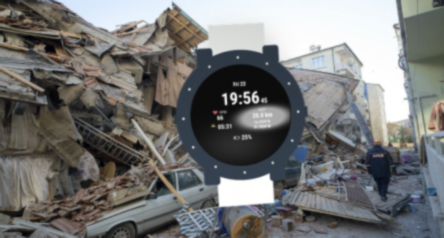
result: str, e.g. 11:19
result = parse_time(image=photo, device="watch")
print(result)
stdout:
19:56
